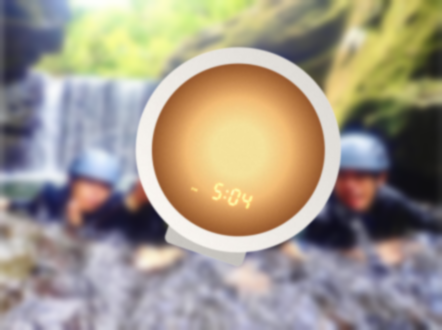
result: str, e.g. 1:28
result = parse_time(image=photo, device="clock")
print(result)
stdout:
5:04
